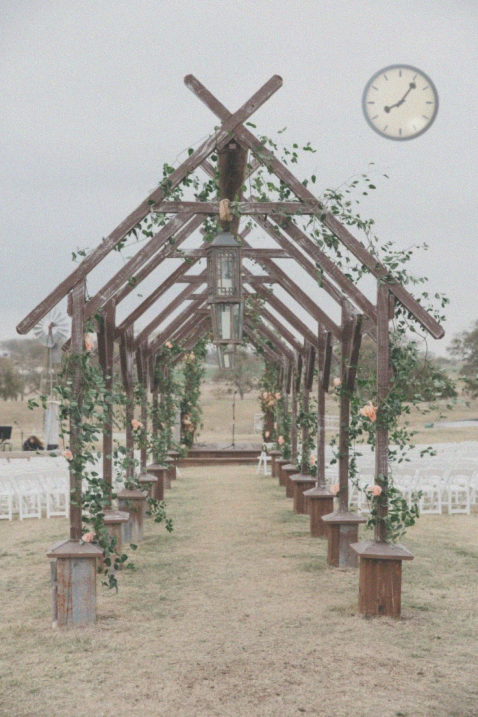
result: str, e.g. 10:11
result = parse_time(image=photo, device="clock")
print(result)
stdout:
8:06
